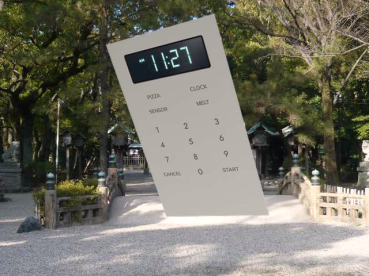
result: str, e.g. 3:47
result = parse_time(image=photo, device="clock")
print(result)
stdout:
11:27
